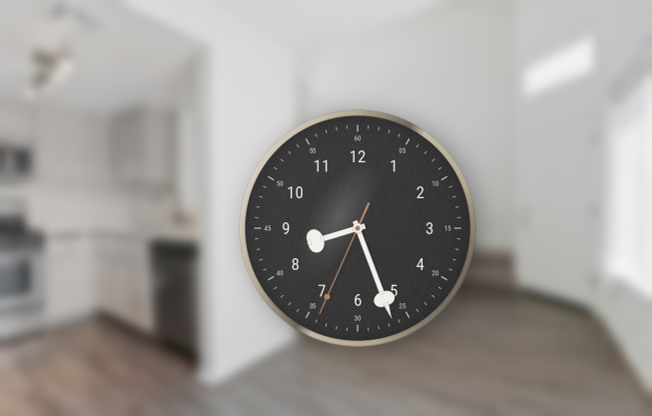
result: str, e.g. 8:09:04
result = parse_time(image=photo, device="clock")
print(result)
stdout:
8:26:34
